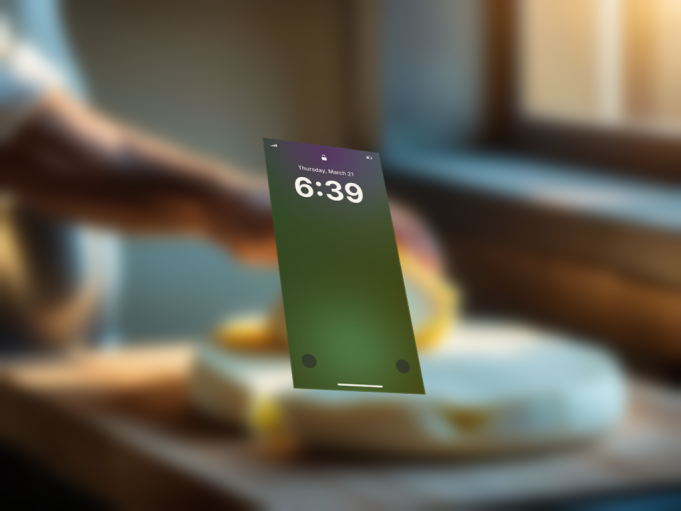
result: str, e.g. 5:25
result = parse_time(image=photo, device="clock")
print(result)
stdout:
6:39
